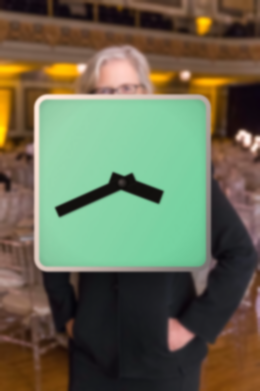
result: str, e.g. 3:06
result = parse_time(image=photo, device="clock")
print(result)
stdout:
3:41
